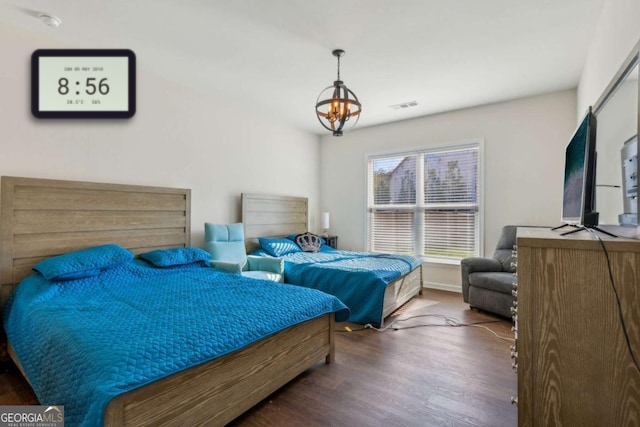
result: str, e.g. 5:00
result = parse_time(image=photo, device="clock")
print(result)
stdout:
8:56
